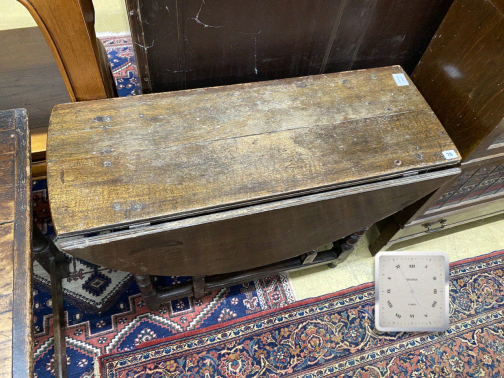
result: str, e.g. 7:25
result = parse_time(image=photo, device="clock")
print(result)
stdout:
4:55
